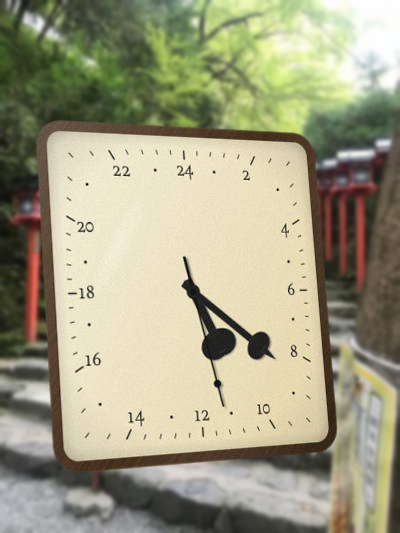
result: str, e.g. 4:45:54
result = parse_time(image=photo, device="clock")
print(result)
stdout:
10:21:28
